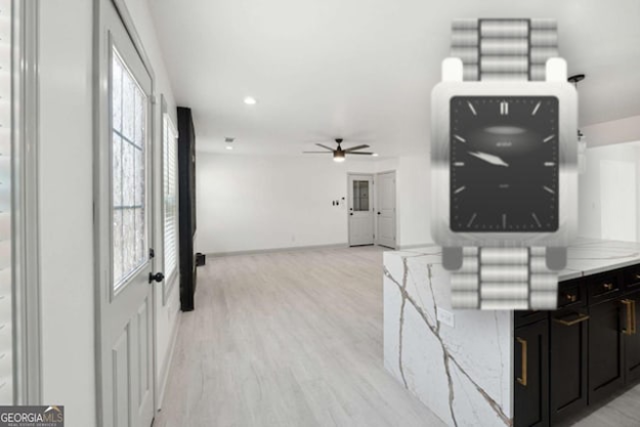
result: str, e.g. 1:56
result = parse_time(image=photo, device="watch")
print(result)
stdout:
9:48
